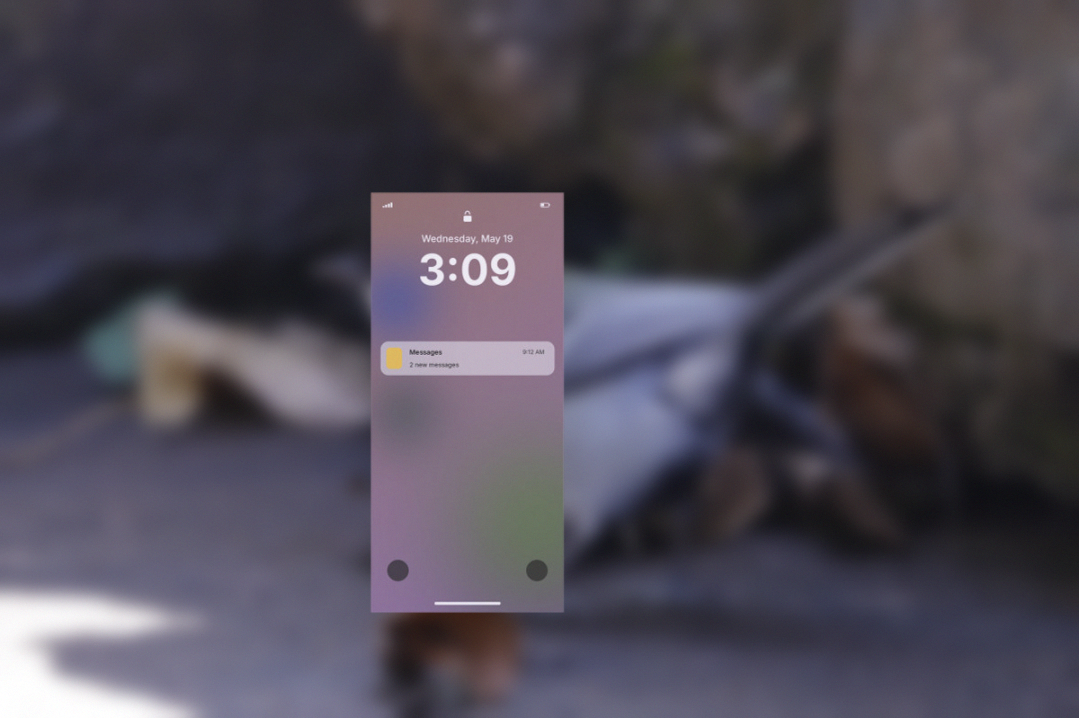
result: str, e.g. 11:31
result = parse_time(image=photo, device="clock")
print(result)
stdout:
3:09
